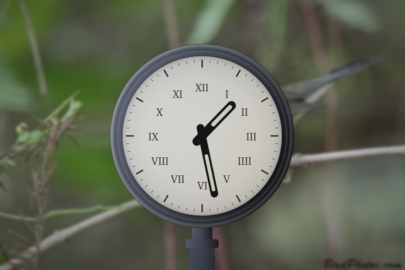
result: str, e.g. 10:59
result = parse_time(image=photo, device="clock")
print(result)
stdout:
1:28
